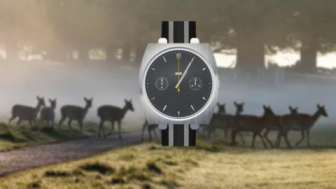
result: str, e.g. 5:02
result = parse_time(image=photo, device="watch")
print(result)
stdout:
1:05
